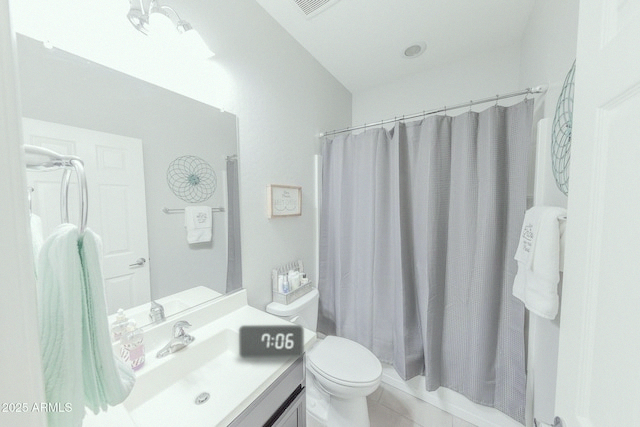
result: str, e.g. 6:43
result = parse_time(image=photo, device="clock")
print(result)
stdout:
7:06
